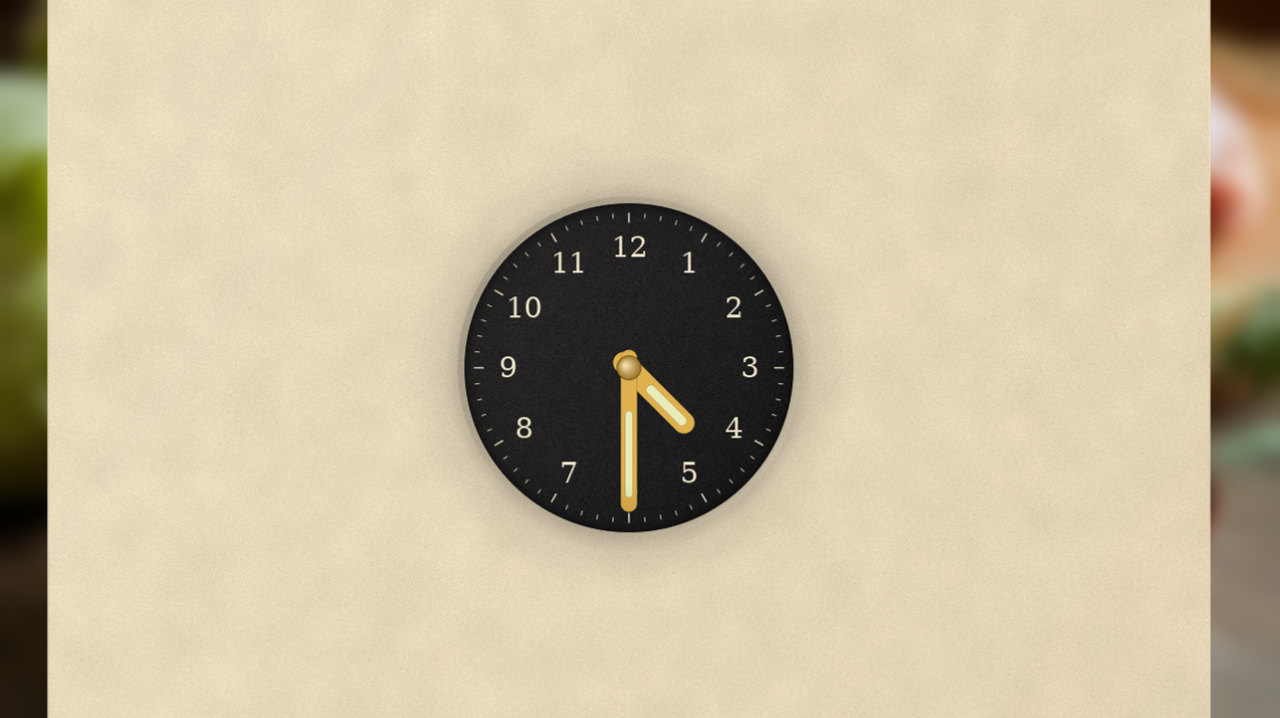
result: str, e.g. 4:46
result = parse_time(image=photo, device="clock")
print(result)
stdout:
4:30
